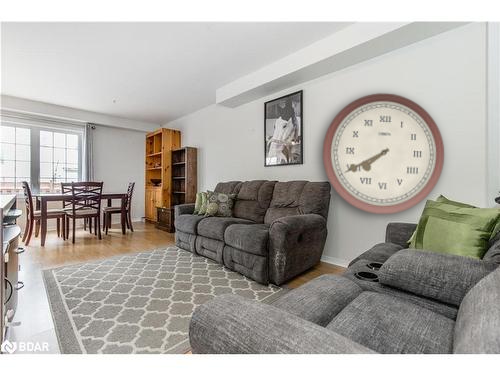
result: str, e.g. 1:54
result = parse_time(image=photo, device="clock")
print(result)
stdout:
7:40
